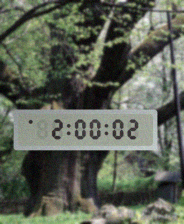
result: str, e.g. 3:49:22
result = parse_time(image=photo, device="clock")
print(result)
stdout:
2:00:02
